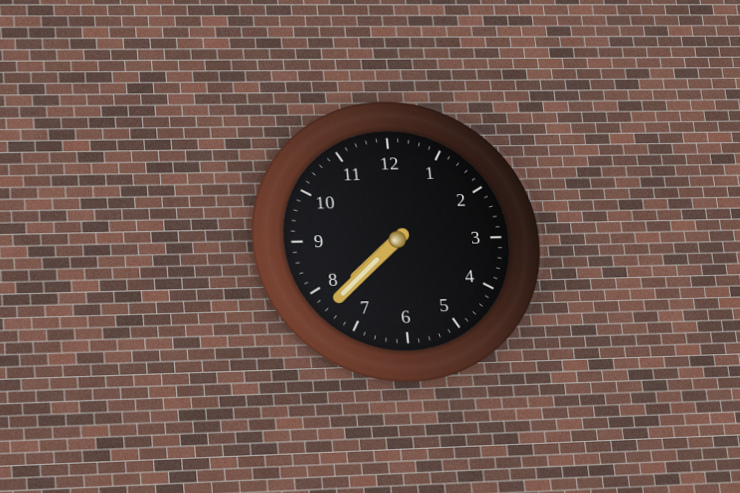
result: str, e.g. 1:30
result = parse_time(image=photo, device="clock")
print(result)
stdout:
7:38
